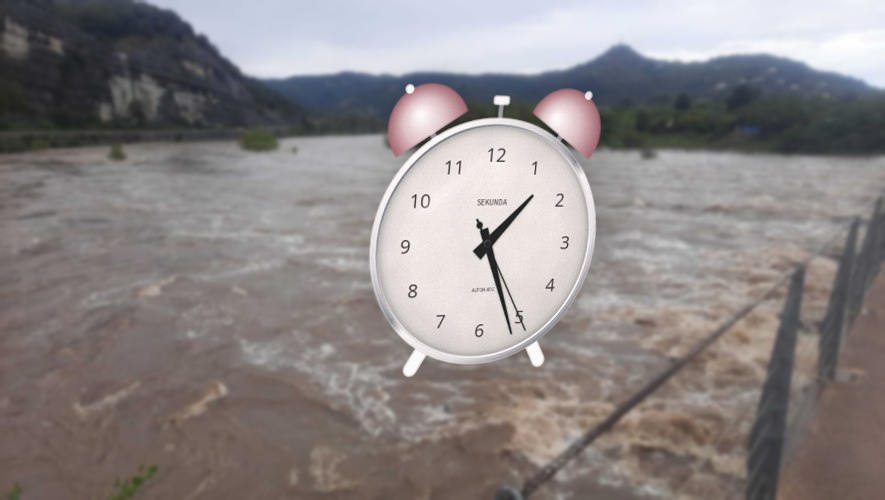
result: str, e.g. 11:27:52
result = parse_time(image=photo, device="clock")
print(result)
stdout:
1:26:25
